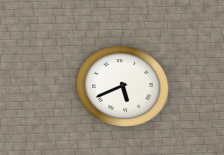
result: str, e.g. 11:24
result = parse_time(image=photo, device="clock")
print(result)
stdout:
5:41
